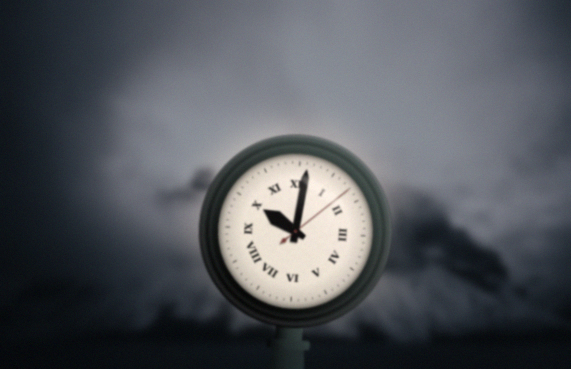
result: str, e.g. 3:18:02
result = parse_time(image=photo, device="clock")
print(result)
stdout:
10:01:08
